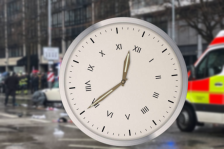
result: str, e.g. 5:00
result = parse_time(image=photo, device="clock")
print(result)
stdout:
11:35
